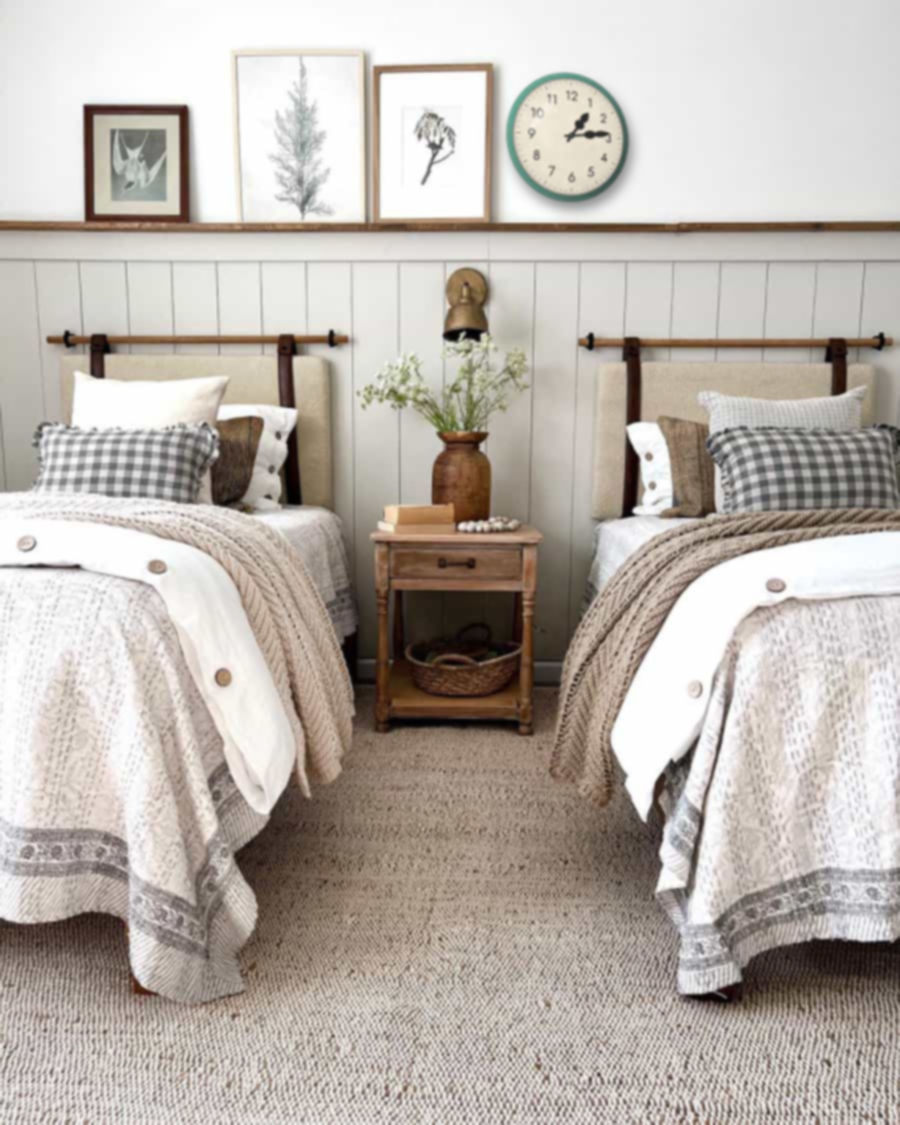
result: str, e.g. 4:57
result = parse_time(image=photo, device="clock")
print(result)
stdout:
1:14
